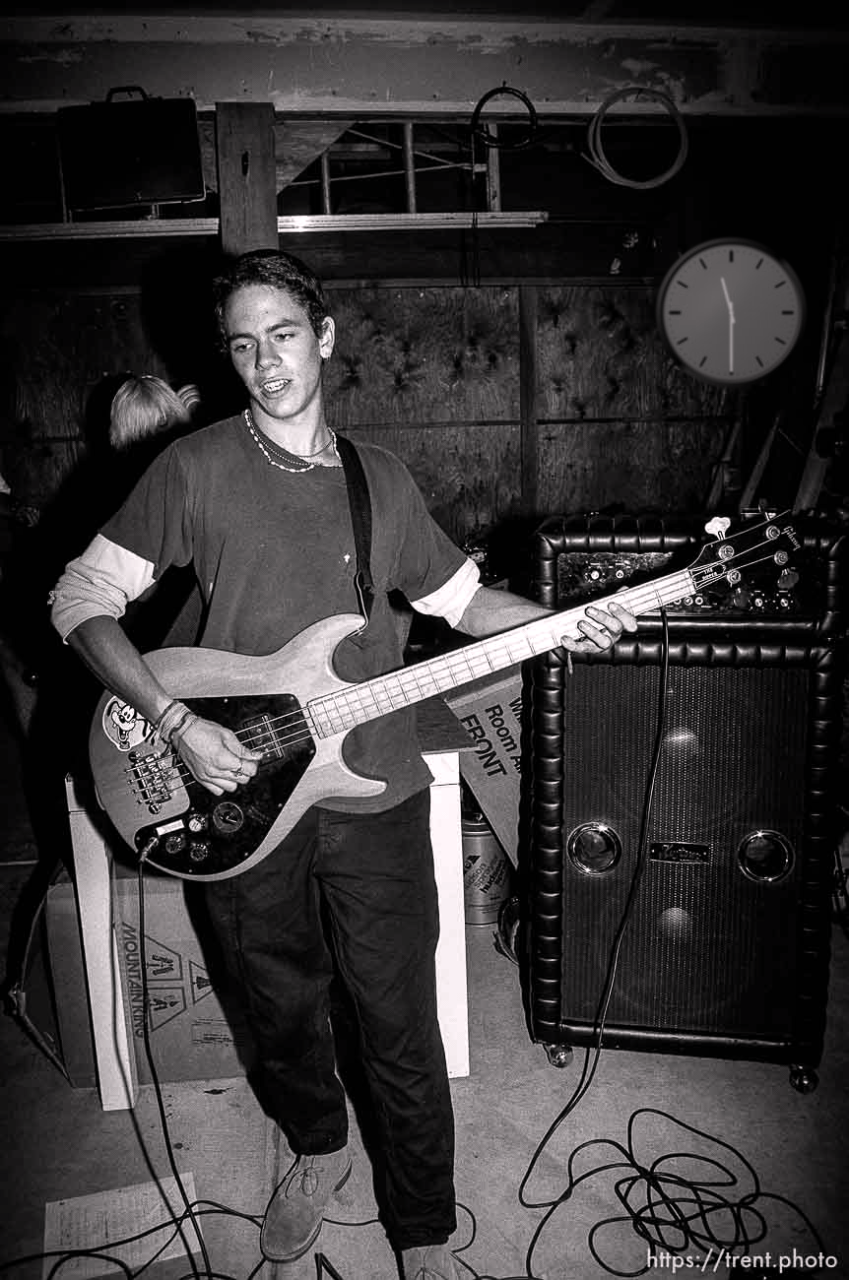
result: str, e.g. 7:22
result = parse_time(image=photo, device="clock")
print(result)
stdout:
11:30
